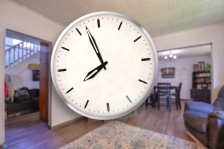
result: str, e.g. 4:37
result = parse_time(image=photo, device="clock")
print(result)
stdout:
7:57
